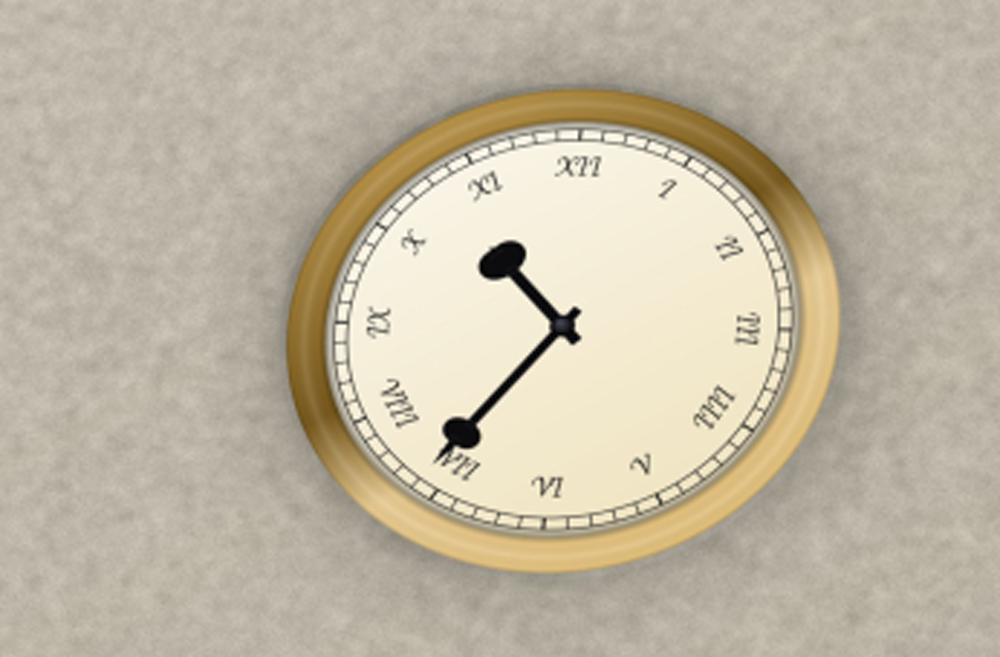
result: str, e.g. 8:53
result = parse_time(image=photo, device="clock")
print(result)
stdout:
10:36
